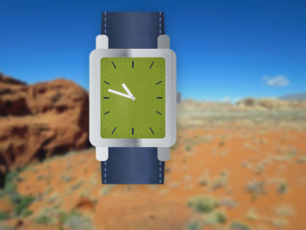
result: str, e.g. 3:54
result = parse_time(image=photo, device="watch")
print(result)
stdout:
10:48
